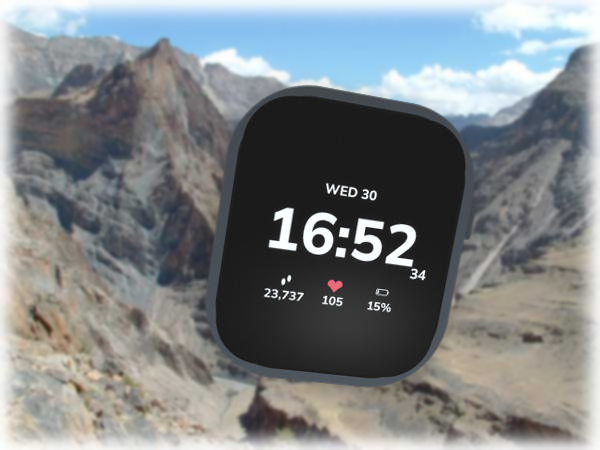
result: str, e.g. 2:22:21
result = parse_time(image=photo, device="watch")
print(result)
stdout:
16:52:34
